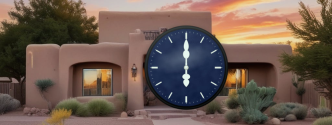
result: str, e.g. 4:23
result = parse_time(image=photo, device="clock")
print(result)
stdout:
6:00
